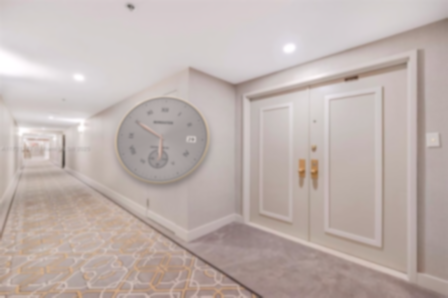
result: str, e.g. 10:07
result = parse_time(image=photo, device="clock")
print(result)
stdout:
5:50
